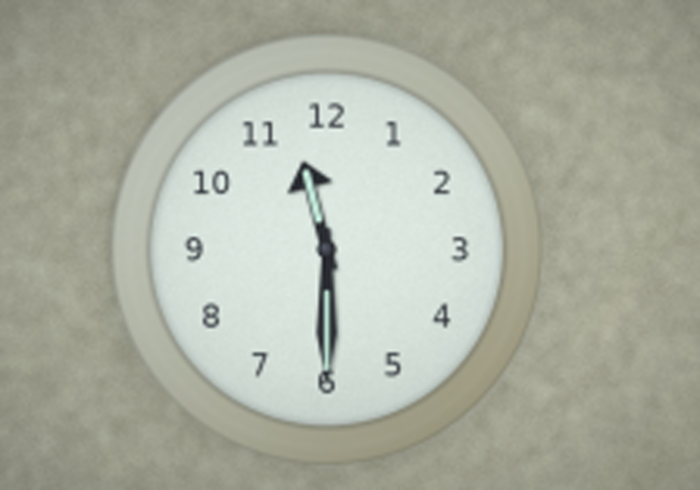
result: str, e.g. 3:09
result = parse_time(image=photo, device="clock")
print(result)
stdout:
11:30
